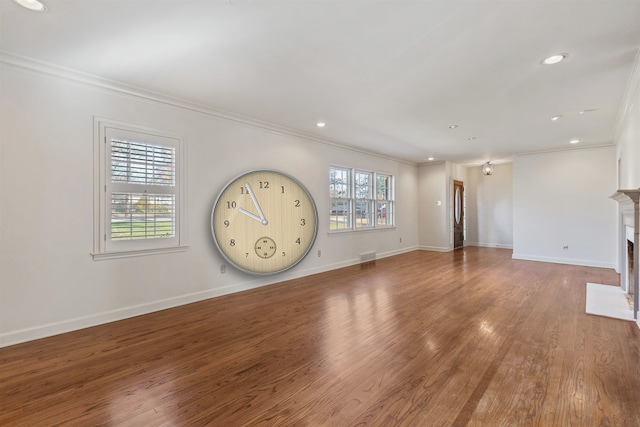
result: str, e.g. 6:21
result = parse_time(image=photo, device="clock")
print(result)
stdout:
9:56
